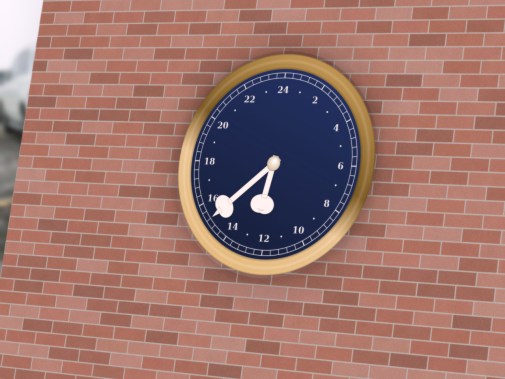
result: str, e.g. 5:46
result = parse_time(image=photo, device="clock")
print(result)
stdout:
12:38
